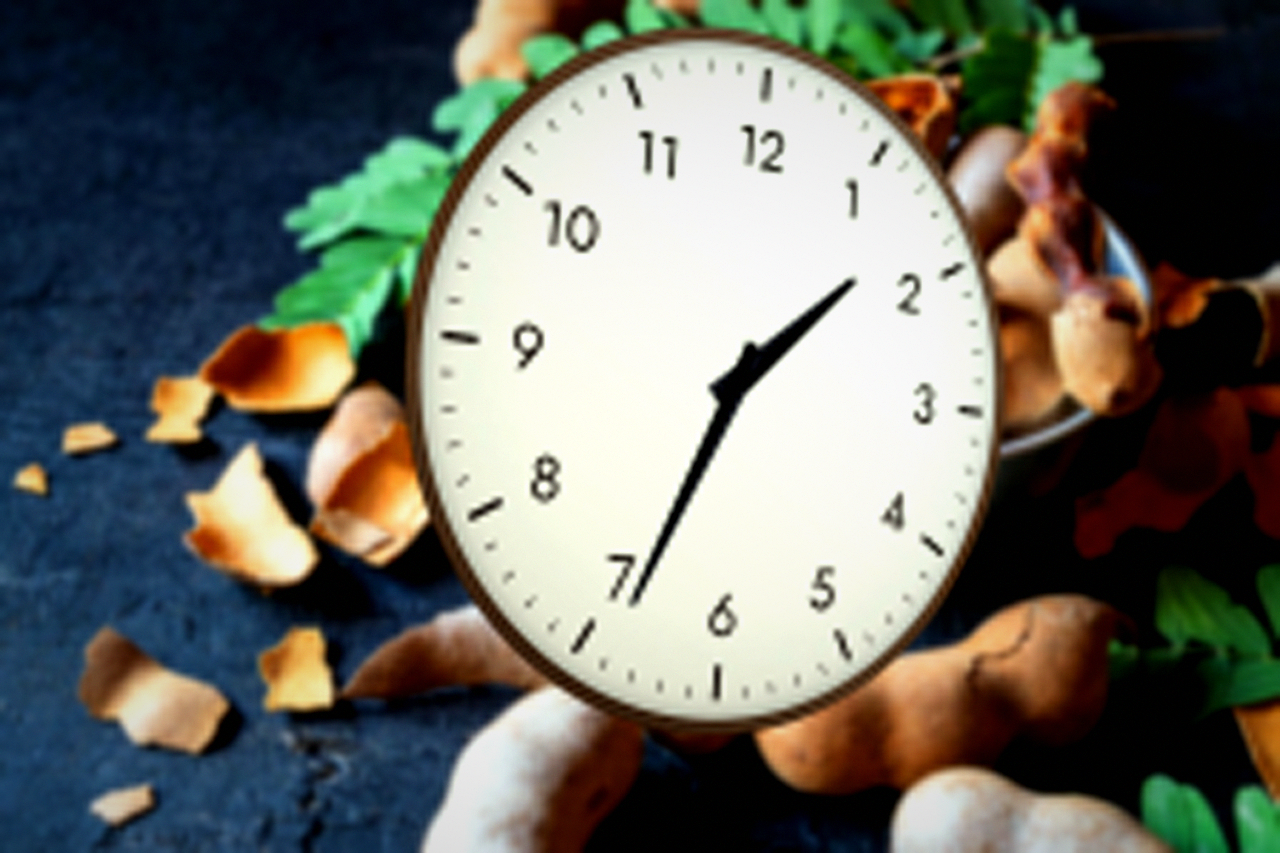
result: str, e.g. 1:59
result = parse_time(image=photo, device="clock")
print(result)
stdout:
1:34
